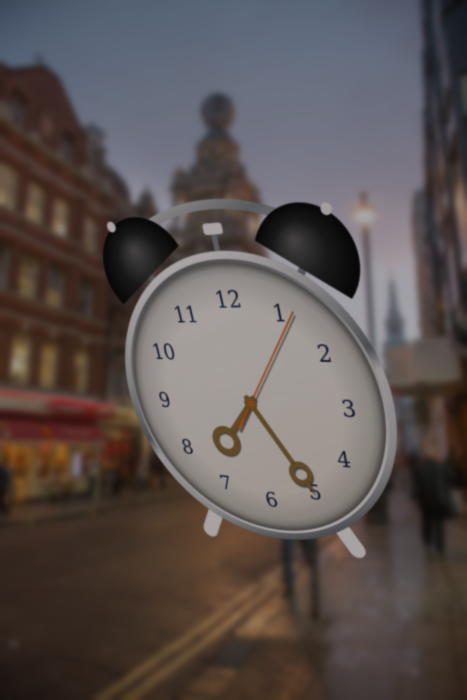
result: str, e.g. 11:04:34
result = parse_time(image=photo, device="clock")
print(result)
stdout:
7:25:06
